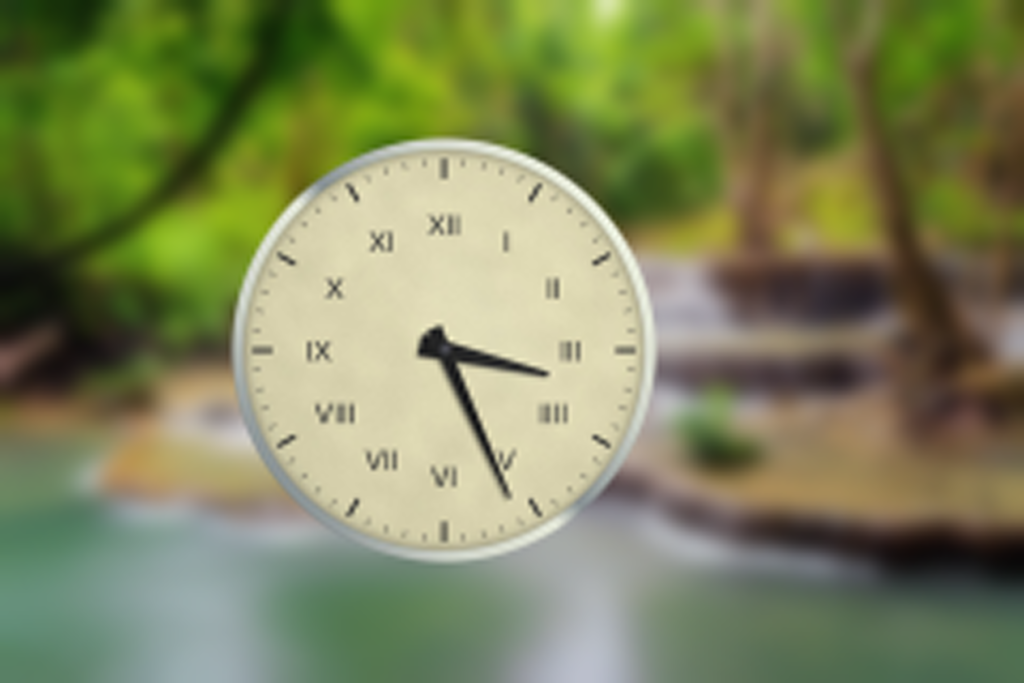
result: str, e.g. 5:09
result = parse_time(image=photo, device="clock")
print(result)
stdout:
3:26
